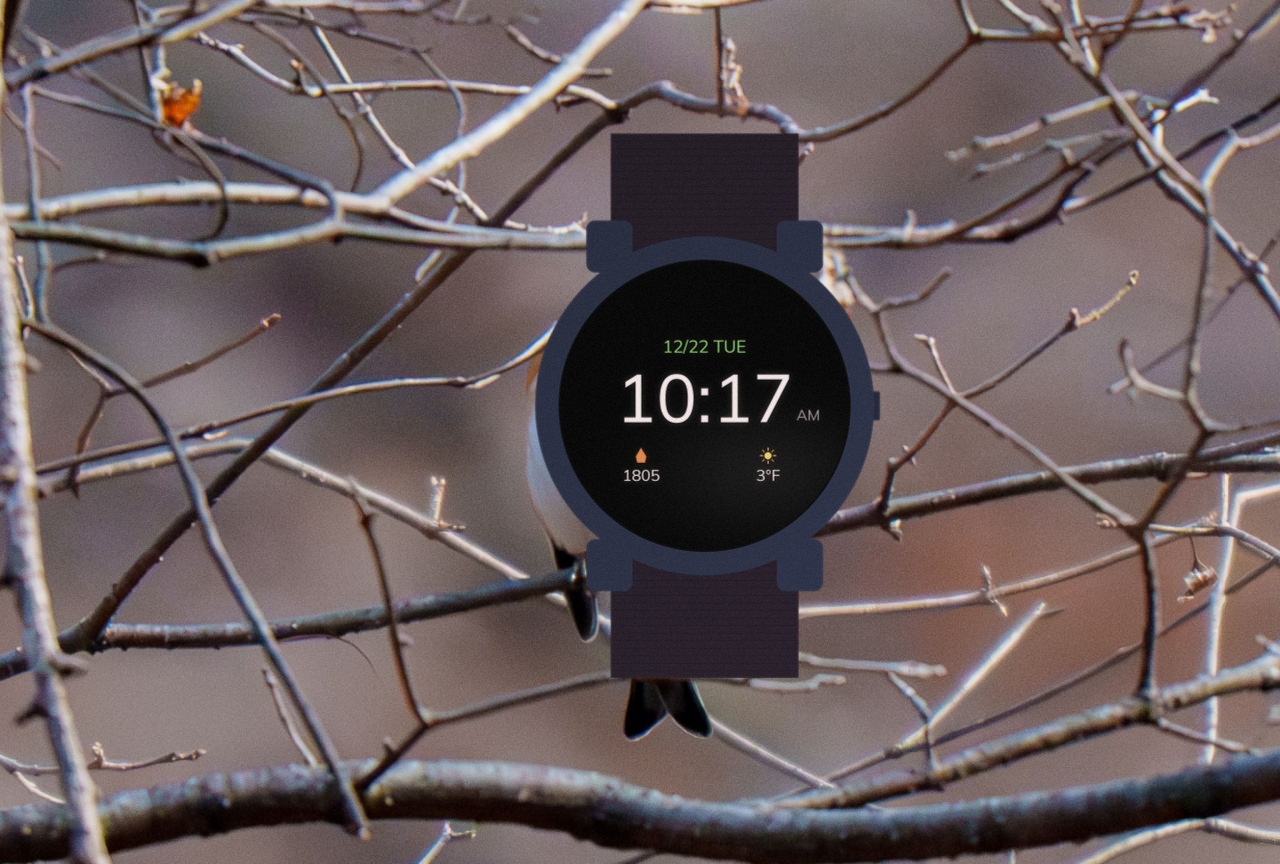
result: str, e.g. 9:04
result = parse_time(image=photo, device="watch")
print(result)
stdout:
10:17
